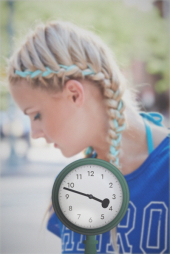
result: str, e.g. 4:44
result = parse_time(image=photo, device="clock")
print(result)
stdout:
3:48
